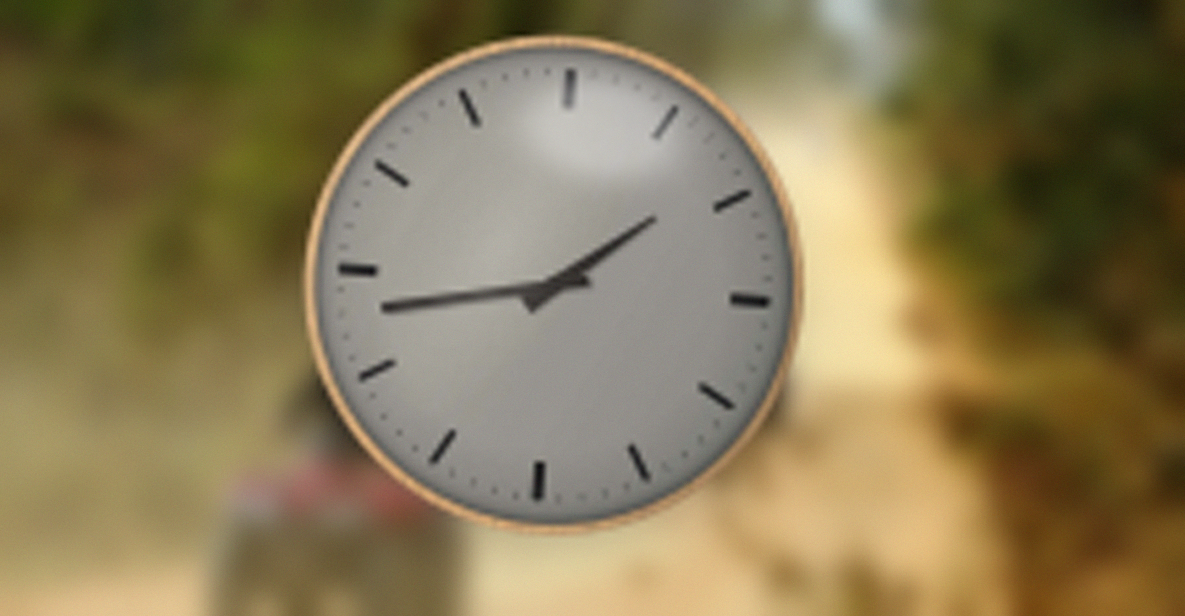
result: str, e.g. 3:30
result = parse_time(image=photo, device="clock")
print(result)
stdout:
1:43
